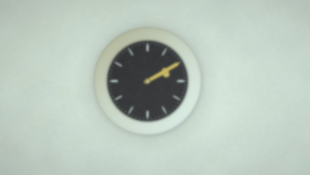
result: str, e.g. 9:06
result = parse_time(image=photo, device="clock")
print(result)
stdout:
2:10
